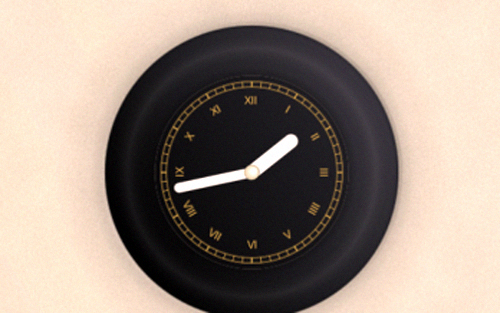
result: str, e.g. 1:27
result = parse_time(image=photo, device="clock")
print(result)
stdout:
1:43
